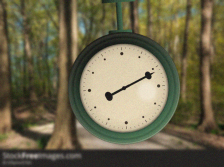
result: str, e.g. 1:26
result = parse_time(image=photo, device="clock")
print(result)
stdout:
8:11
